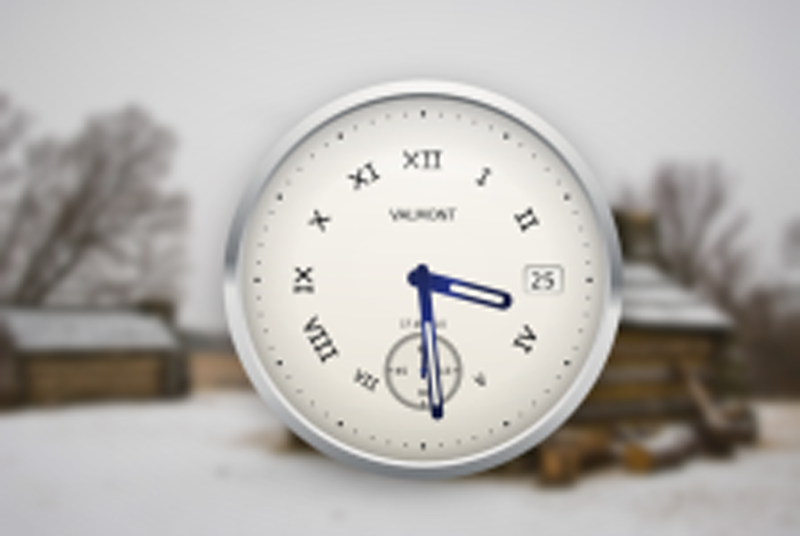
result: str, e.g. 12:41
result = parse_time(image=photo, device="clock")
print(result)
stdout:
3:29
